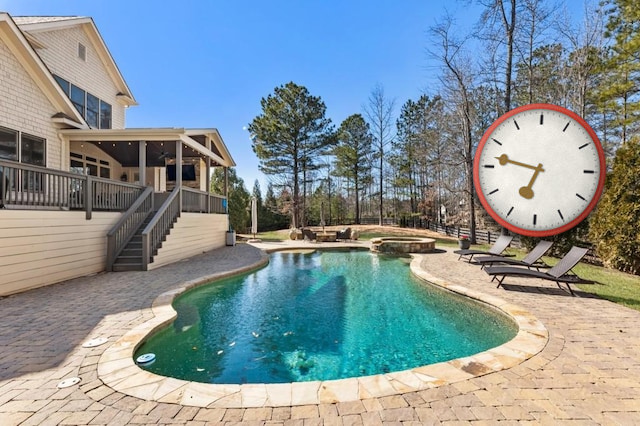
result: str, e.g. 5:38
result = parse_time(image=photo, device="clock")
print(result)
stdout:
6:47
